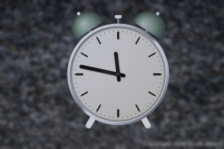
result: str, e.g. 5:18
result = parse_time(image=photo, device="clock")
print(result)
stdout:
11:47
